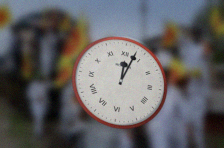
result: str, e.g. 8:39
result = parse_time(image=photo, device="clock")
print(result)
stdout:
12:03
